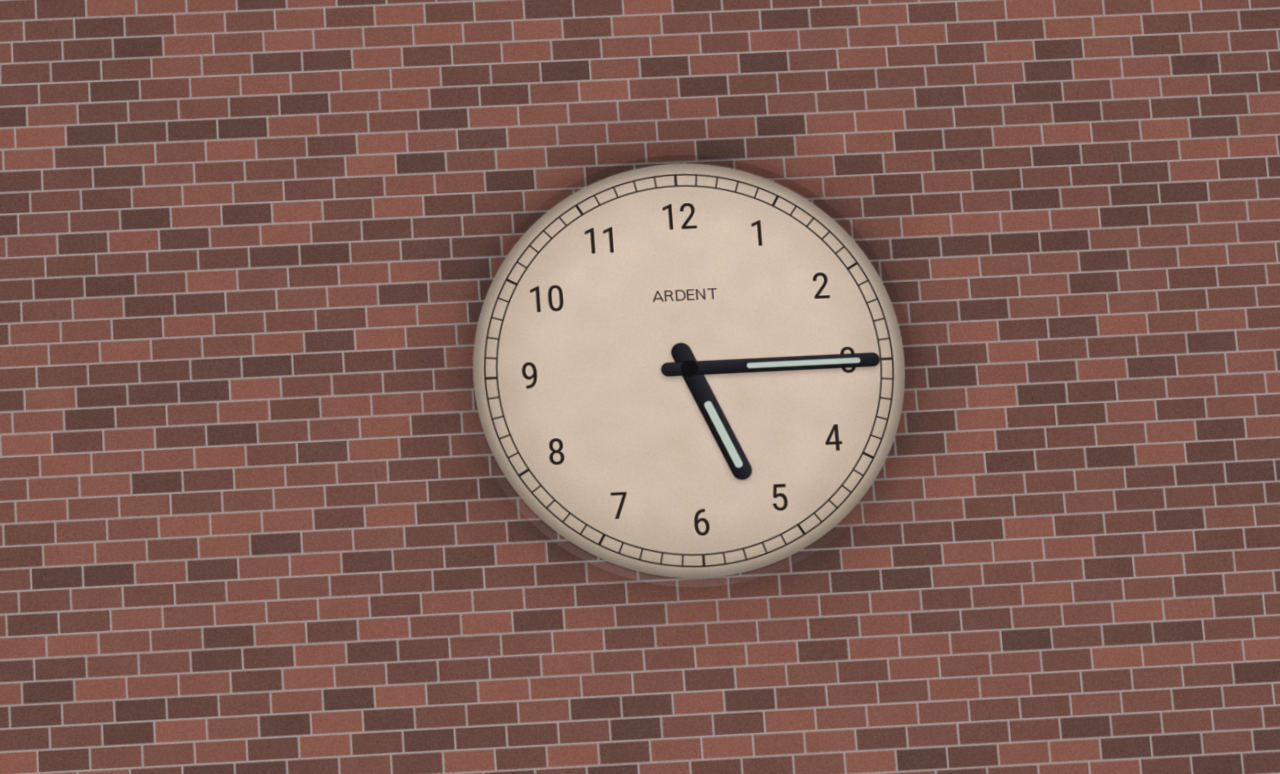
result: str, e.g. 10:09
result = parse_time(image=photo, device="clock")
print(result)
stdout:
5:15
